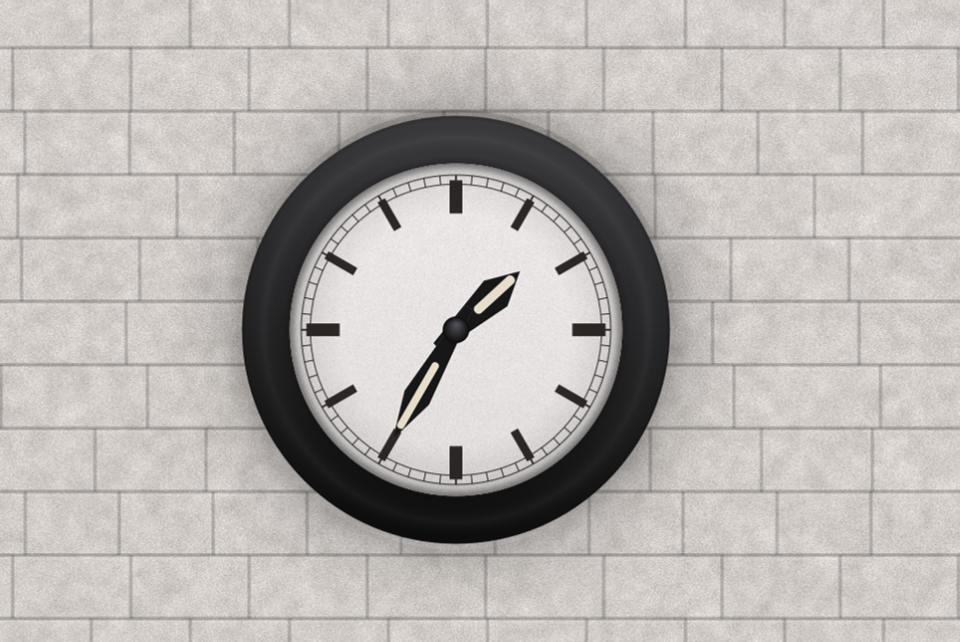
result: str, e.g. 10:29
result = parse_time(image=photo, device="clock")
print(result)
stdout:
1:35
